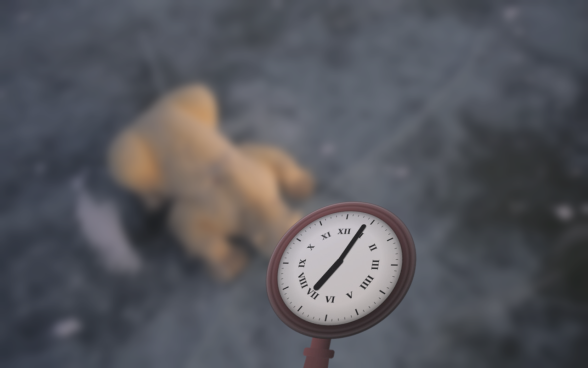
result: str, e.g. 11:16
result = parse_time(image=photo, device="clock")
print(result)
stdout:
7:04
